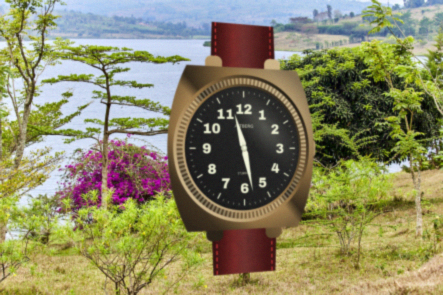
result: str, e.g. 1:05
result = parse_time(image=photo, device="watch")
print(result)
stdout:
11:28
